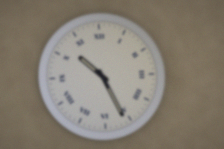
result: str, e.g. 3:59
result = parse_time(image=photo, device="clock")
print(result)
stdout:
10:26
